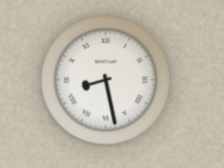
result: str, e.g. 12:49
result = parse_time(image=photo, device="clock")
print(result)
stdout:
8:28
